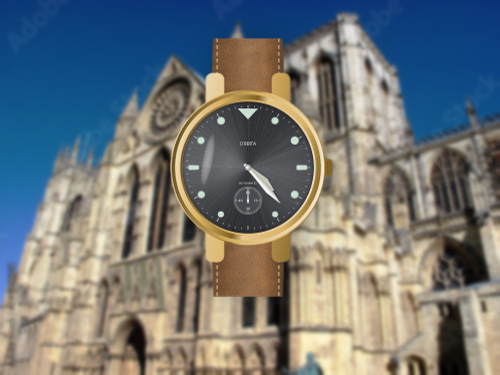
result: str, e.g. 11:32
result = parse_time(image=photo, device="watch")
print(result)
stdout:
4:23
